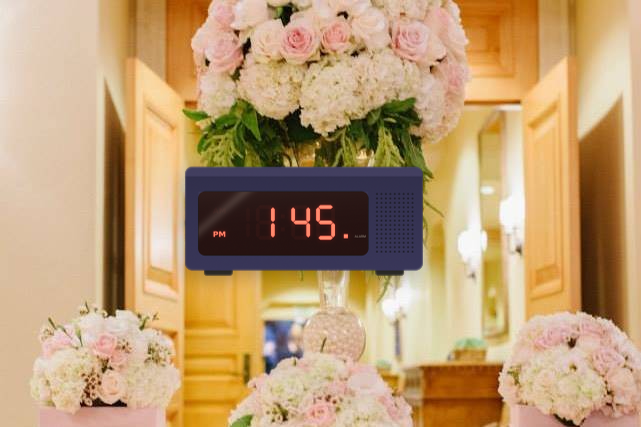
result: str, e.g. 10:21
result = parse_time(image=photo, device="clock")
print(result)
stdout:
1:45
